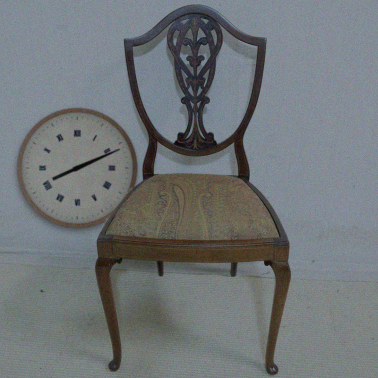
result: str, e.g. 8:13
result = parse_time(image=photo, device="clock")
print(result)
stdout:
8:11
